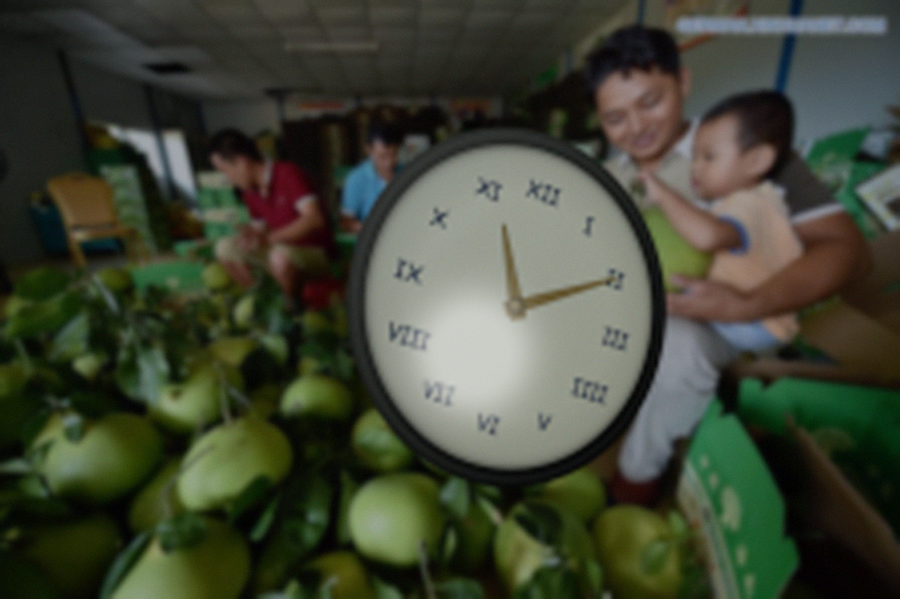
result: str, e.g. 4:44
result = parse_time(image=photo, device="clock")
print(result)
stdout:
11:10
